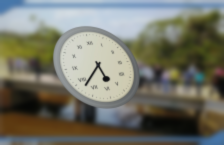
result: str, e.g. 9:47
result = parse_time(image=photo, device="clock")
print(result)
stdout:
5:38
